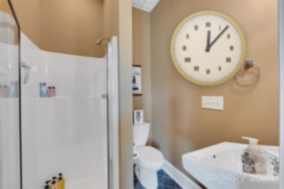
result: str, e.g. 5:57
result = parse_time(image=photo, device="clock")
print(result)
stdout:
12:07
